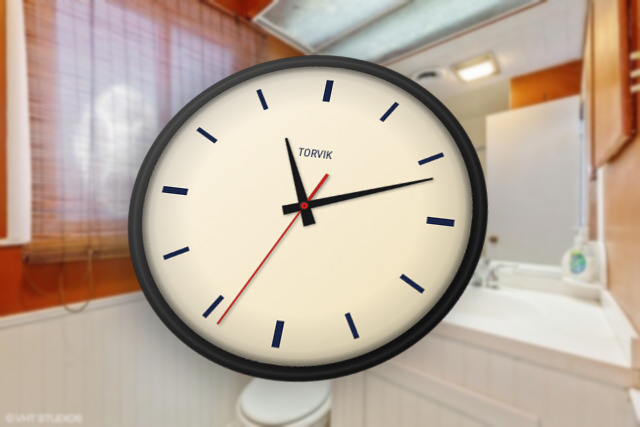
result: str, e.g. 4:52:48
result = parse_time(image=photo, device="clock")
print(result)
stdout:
11:11:34
